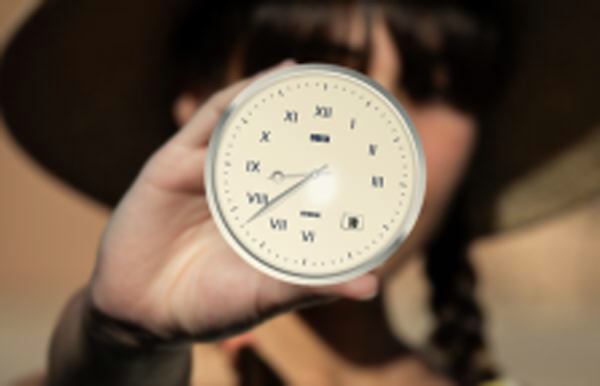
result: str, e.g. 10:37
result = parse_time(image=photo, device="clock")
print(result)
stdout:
8:38
